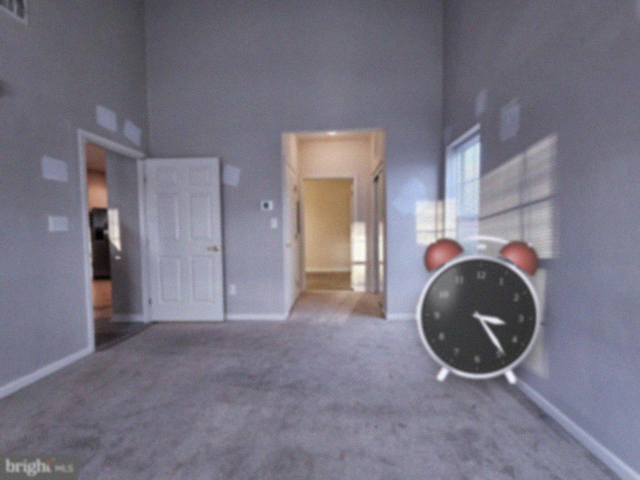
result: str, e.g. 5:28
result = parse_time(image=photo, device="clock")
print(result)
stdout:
3:24
